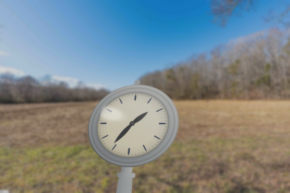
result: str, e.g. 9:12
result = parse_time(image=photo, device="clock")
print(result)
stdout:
1:36
